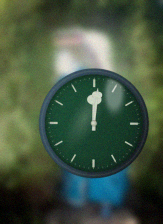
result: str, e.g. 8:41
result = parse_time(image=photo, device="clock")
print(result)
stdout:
12:01
